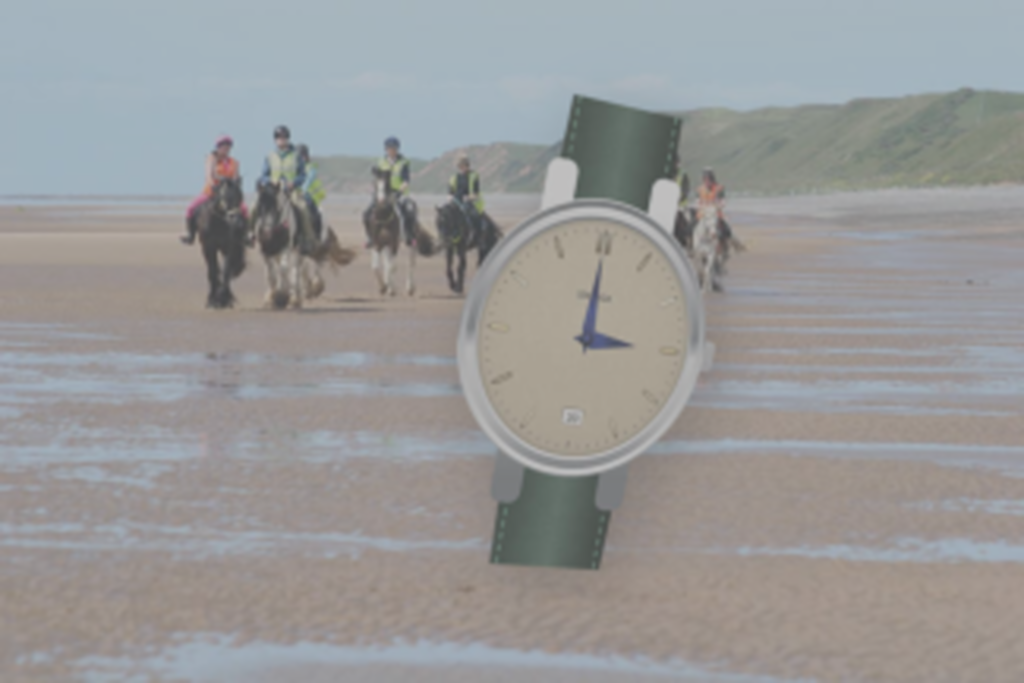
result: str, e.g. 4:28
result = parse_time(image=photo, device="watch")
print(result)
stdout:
3:00
